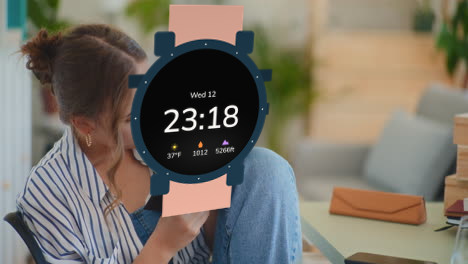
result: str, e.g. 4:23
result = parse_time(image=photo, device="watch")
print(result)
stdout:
23:18
